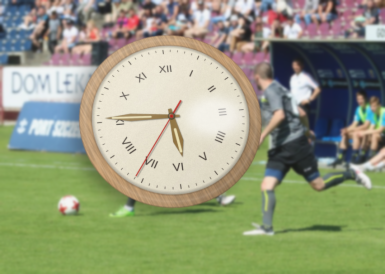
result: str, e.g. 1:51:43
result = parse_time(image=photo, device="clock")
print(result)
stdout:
5:45:36
